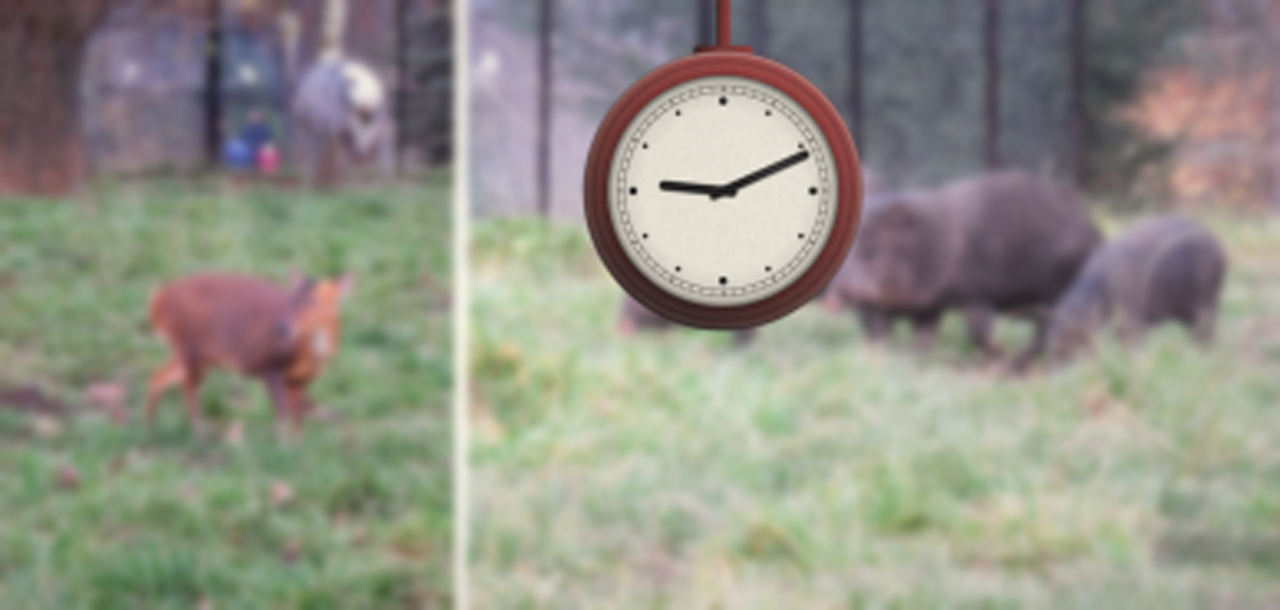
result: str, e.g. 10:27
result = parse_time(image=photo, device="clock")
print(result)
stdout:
9:11
